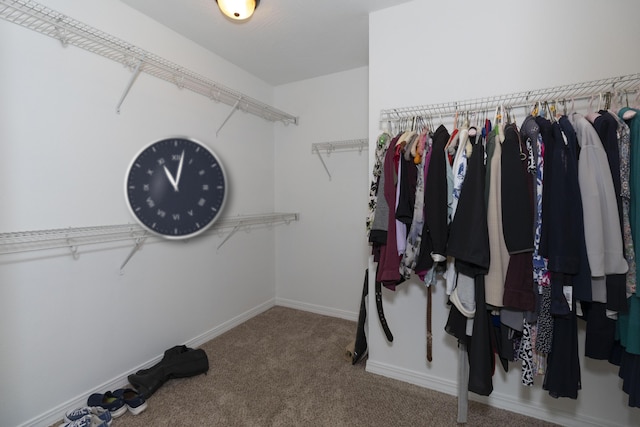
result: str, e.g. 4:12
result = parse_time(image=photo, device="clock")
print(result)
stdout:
11:02
